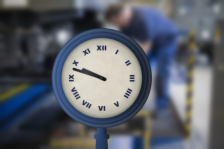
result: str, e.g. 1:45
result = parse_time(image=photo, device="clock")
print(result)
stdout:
9:48
